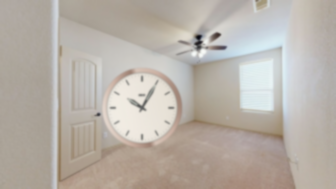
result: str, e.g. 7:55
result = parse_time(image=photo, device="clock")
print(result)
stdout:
10:05
